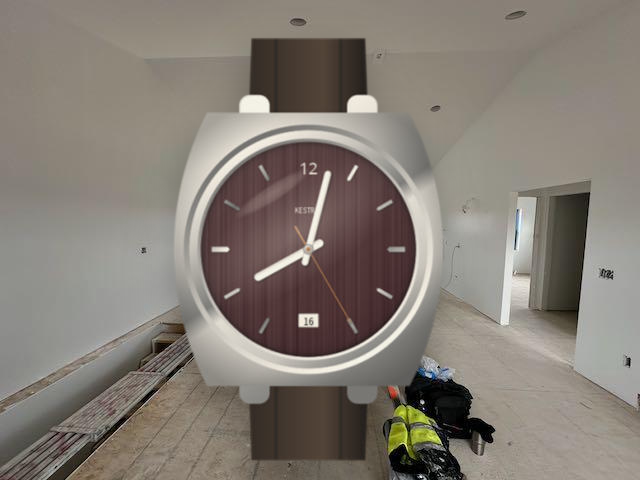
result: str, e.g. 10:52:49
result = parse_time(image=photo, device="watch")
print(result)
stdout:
8:02:25
